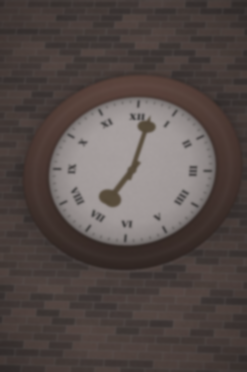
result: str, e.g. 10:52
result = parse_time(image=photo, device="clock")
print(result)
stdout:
7:02
